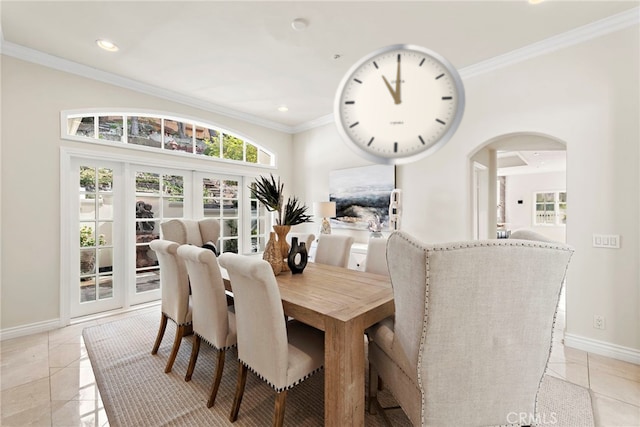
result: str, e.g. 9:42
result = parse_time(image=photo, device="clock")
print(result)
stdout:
11:00
